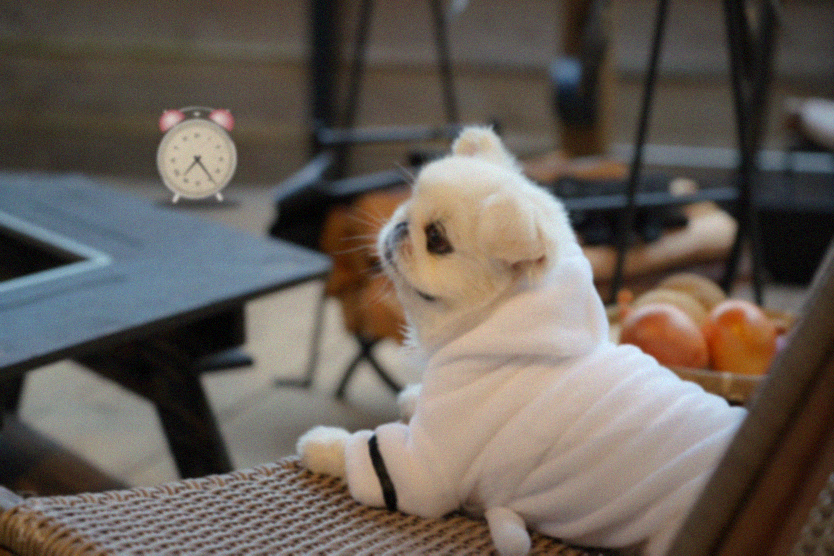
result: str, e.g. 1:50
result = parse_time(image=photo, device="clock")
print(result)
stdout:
7:24
